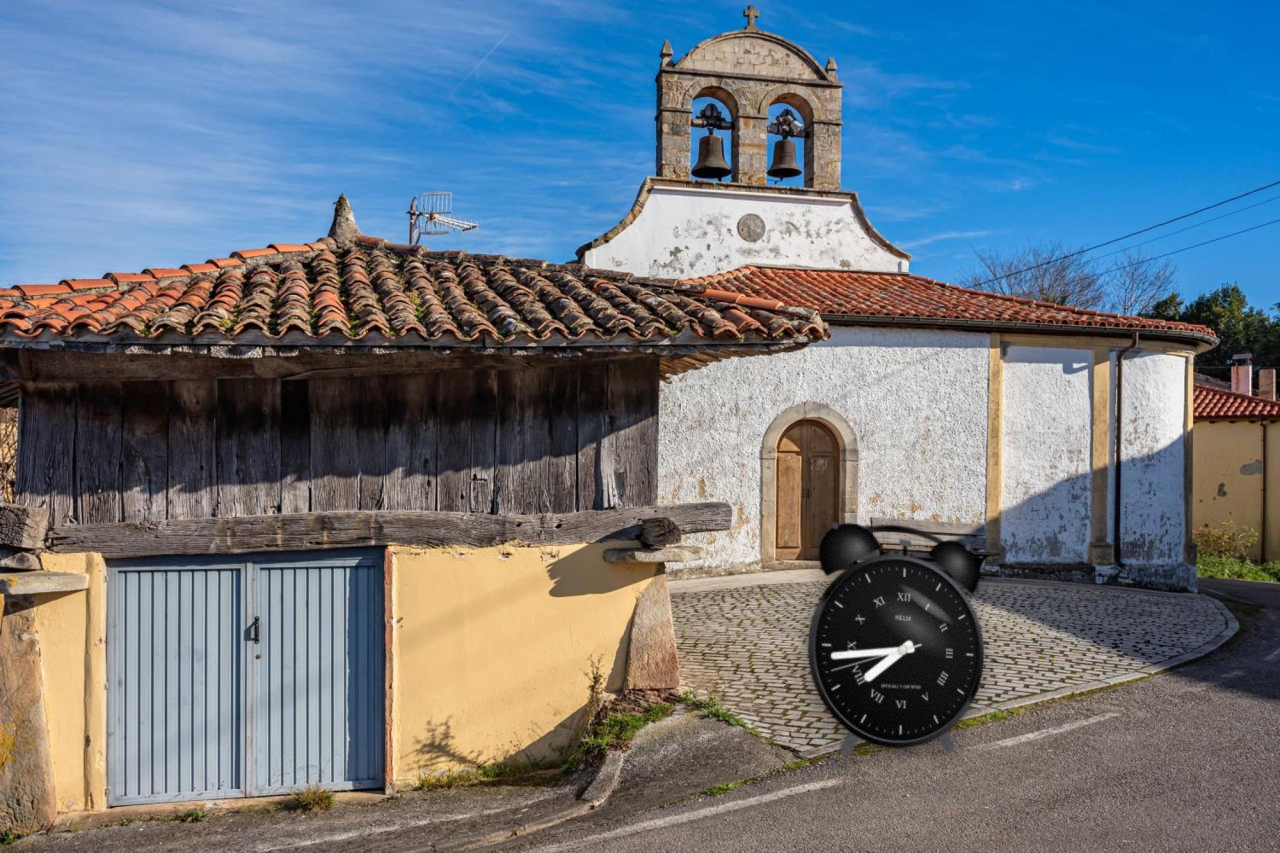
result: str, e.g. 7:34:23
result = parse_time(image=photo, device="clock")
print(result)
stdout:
7:43:42
